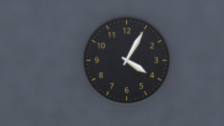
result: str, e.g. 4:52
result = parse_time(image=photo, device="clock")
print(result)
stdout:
4:05
